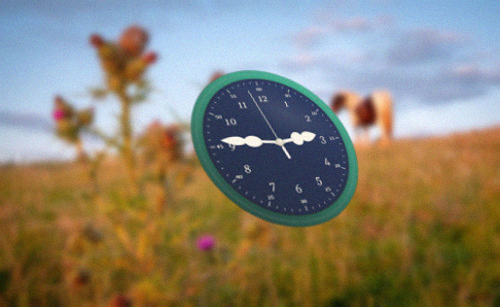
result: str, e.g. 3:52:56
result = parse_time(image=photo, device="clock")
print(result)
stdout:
2:45:58
